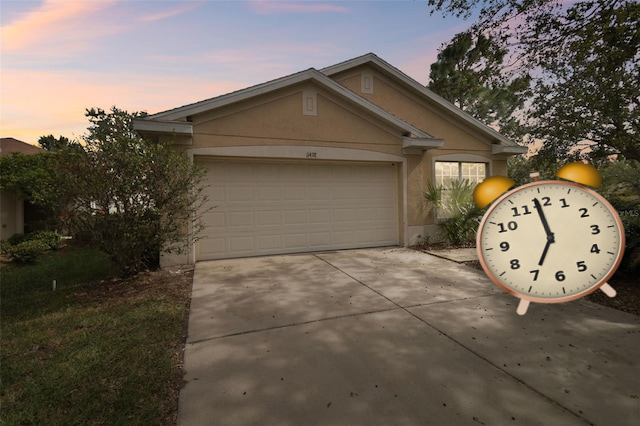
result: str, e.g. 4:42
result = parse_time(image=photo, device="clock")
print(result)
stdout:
6:59
